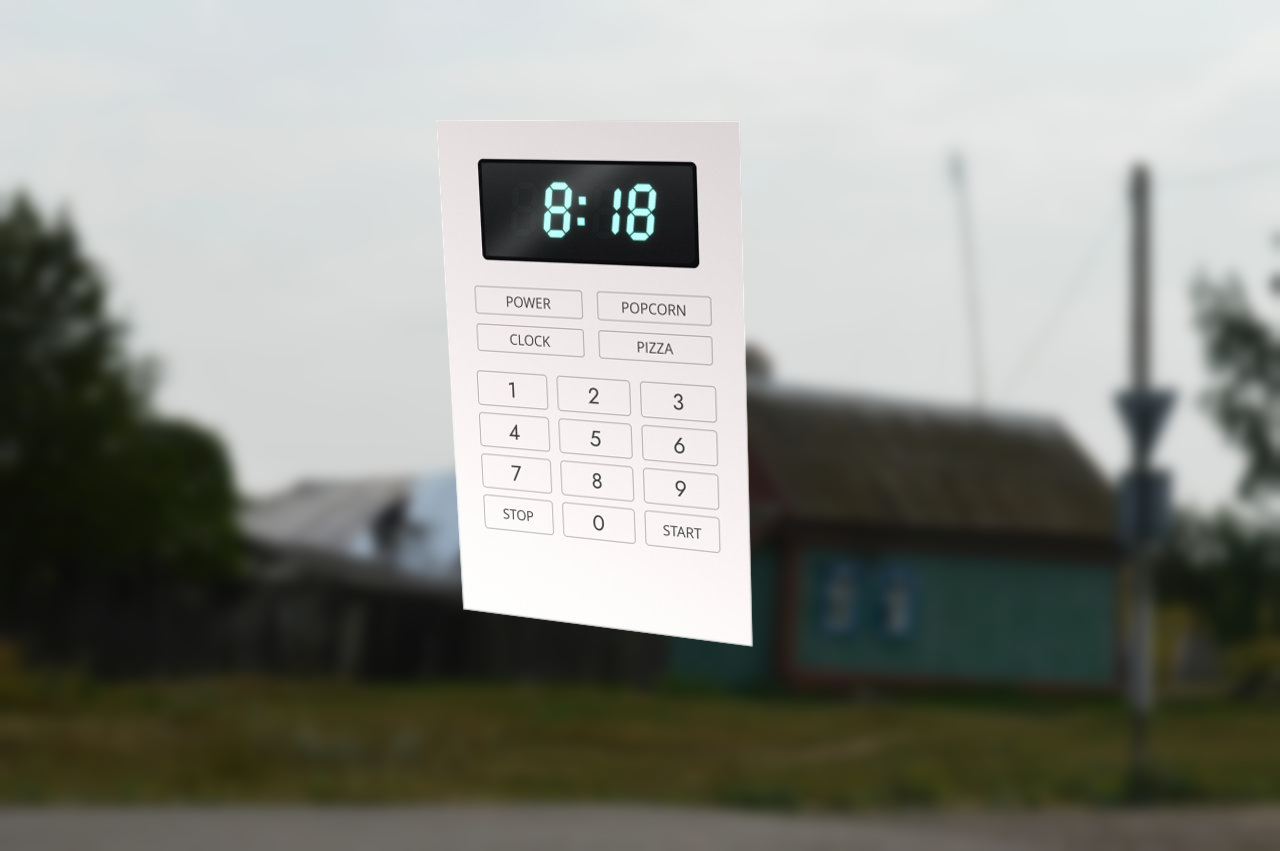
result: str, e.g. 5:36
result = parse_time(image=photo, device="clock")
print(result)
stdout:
8:18
